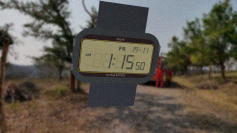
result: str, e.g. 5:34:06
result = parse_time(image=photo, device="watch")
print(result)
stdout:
1:15:50
